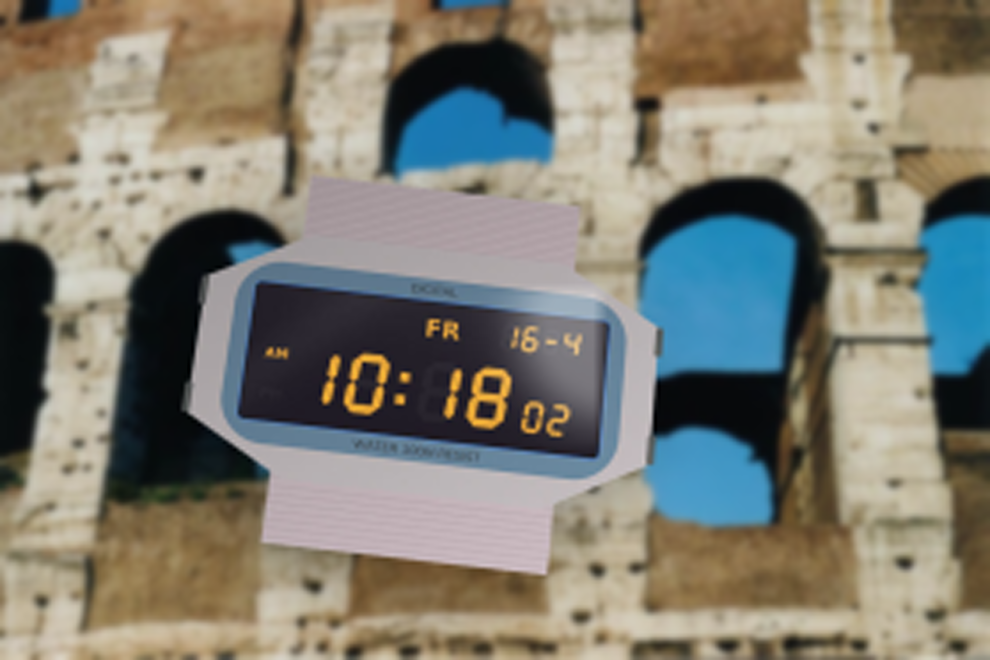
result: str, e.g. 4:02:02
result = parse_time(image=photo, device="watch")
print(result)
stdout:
10:18:02
